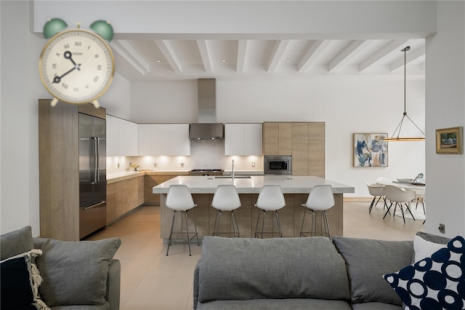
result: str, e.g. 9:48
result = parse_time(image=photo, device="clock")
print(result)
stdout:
10:39
